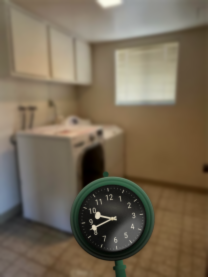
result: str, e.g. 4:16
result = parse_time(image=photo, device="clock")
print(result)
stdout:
9:42
